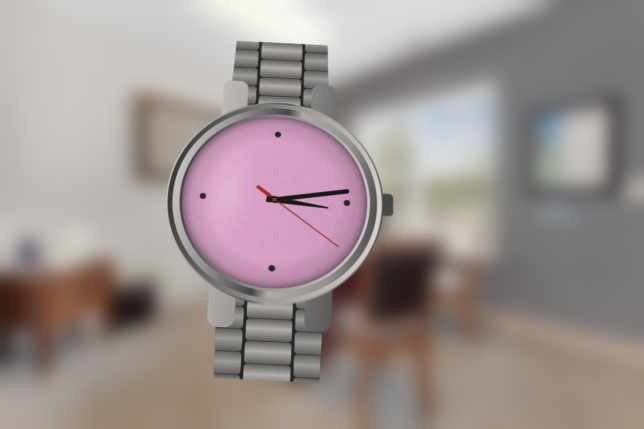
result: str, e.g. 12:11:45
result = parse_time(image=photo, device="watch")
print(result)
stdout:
3:13:21
